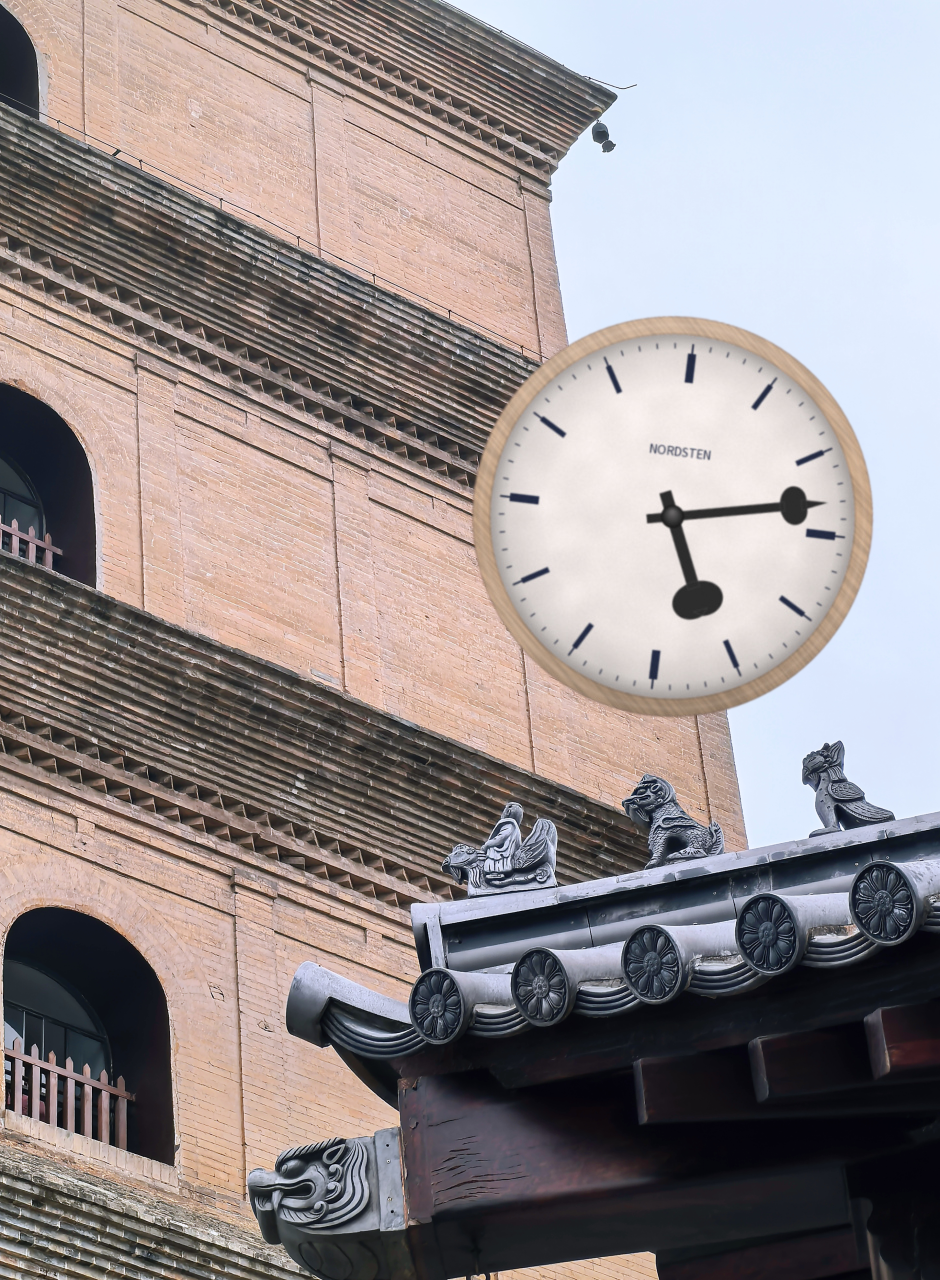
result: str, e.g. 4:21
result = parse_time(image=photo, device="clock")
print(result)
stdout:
5:13
